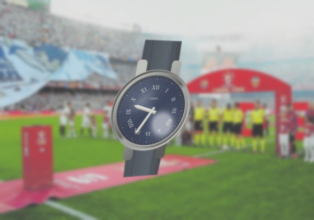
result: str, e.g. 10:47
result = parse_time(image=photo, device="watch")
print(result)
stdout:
9:35
